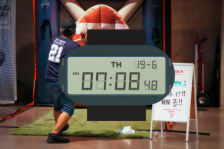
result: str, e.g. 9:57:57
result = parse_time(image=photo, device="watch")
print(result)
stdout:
7:08:48
